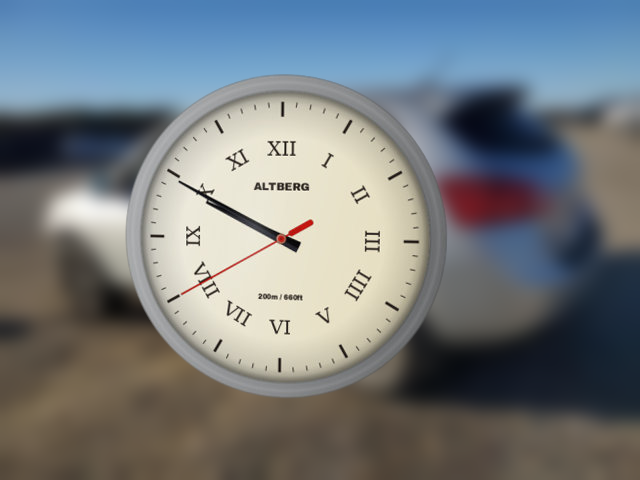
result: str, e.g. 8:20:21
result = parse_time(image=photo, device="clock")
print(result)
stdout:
9:49:40
